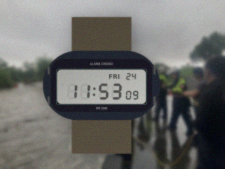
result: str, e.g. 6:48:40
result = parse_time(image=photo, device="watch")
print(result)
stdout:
11:53:09
